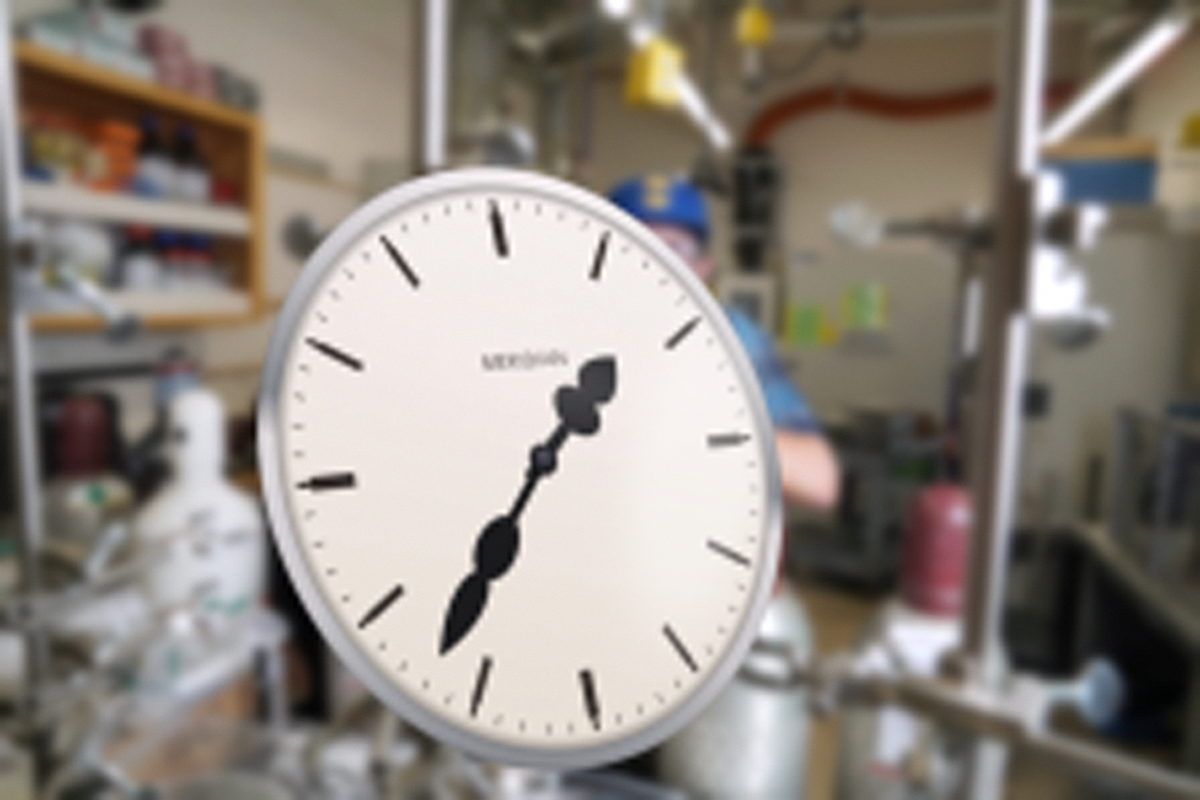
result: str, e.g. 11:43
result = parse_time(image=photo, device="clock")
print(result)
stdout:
1:37
